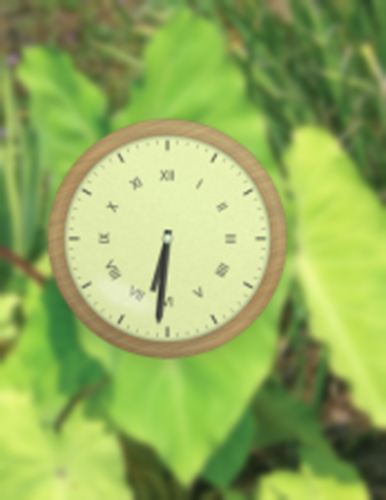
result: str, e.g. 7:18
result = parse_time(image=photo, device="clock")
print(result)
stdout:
6:31
